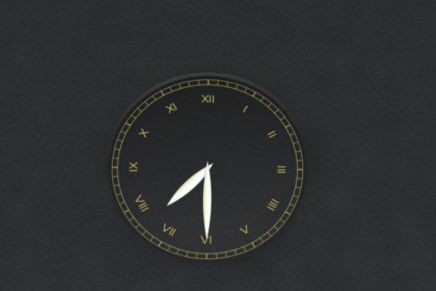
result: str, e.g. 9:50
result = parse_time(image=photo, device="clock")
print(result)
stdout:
7:30
